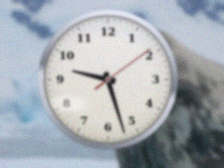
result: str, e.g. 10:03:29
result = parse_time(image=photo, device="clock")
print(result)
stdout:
9:27:09
